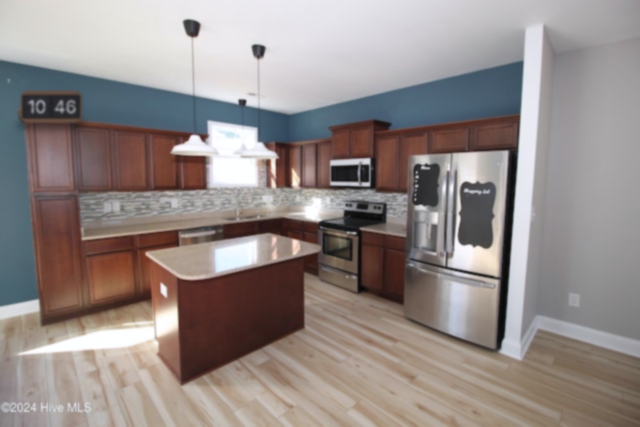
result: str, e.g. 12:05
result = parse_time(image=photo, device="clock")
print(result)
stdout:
10:46
